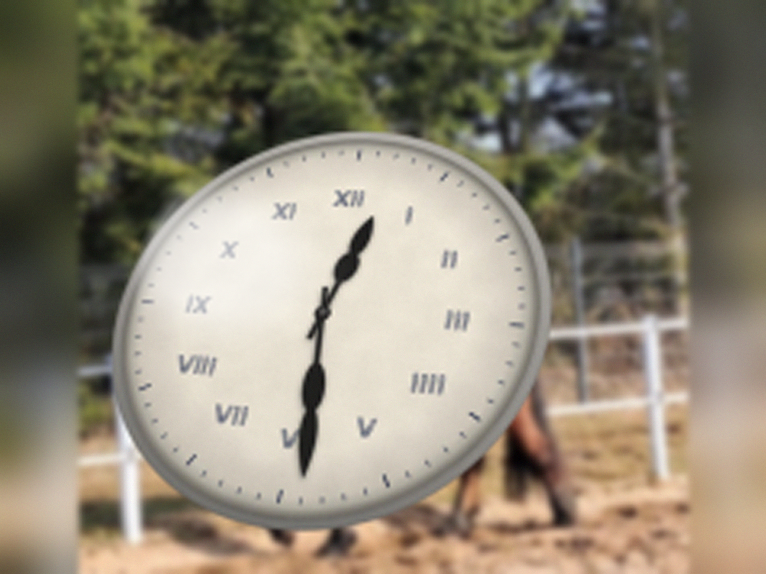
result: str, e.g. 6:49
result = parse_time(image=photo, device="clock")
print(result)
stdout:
12:29
